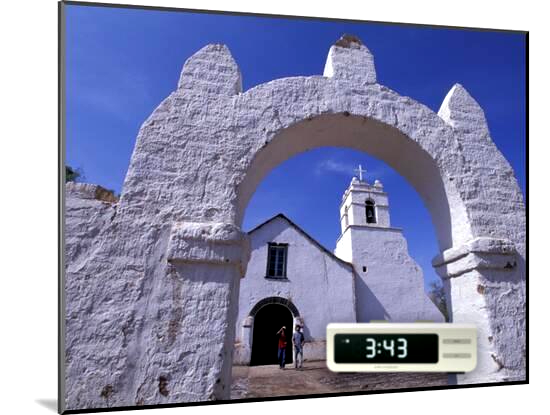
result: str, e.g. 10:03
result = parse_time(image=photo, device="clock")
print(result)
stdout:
3:43
